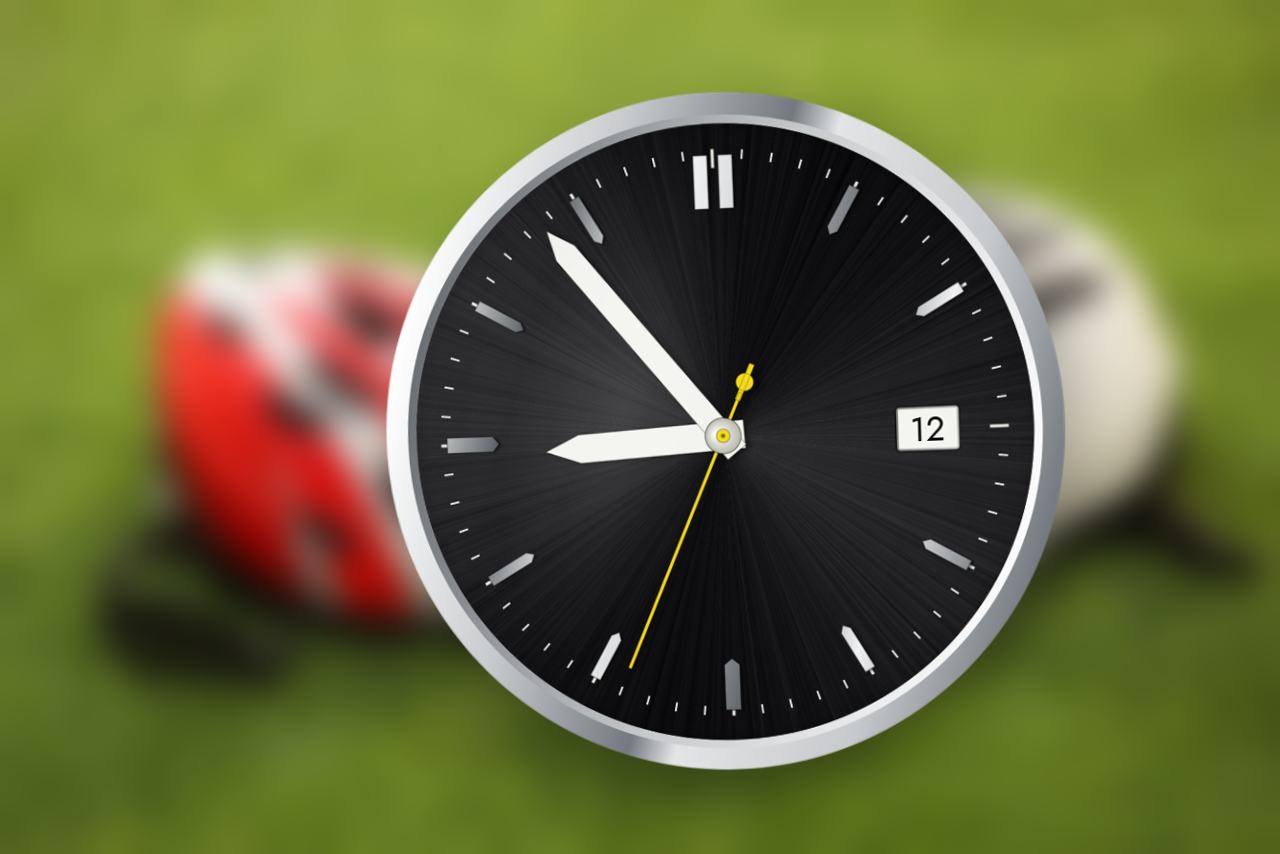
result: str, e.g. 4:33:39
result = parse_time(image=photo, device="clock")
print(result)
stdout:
8:53:34
